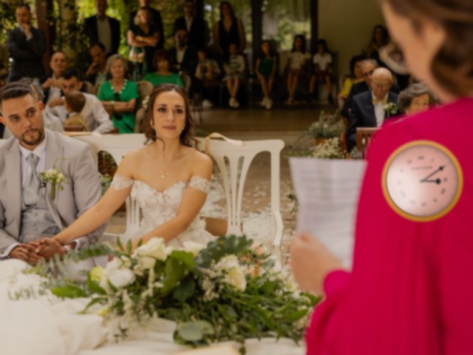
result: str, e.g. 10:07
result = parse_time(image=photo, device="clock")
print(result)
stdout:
3:10
